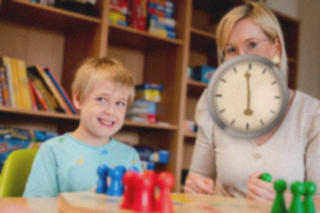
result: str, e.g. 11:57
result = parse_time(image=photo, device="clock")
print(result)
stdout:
5:59
